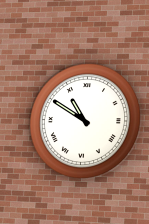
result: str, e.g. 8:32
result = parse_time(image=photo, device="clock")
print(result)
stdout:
10:50
